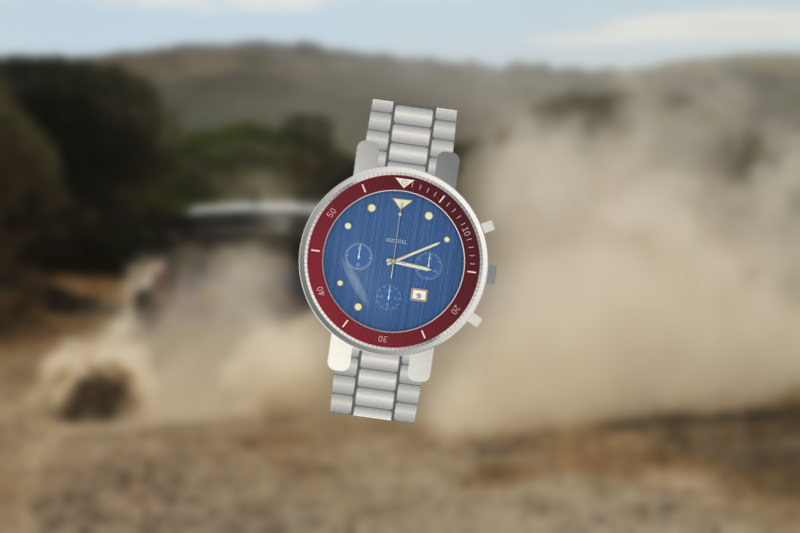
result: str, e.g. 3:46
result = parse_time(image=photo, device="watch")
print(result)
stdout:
3:10
